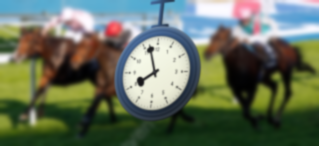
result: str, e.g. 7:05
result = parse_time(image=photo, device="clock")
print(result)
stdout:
7:57
